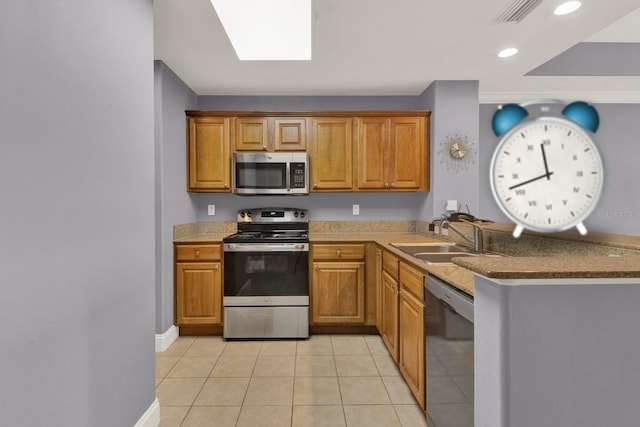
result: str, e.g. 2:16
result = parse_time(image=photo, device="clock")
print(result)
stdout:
11:42
